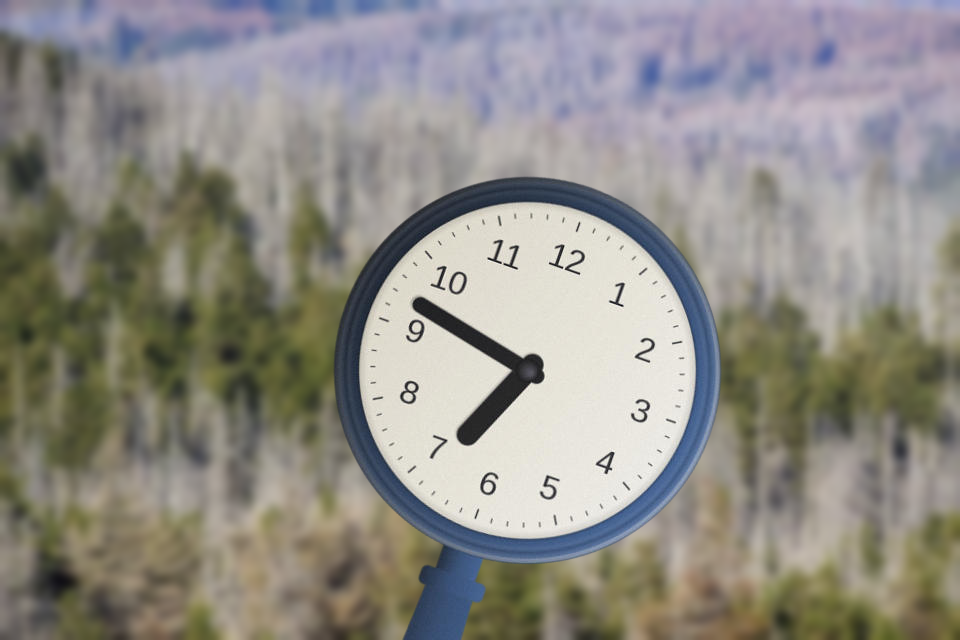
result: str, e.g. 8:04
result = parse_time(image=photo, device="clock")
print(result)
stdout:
6:47
